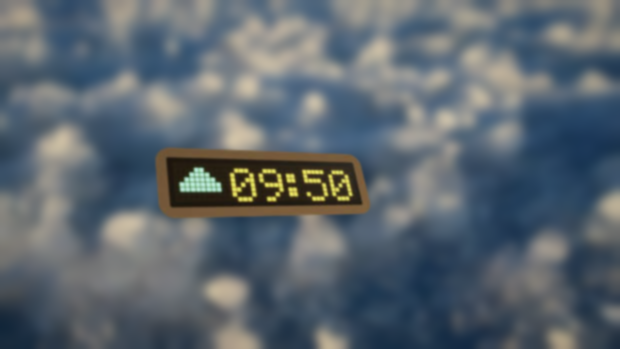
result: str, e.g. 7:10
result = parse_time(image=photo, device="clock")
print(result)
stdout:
9:50
